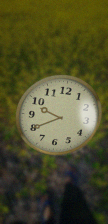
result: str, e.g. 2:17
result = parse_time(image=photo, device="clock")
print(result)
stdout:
9:40
